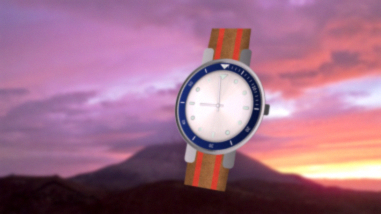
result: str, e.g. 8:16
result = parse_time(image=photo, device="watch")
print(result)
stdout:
8:59
